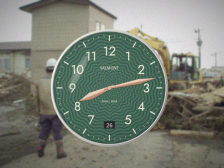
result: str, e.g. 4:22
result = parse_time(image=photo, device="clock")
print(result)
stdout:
8:13
